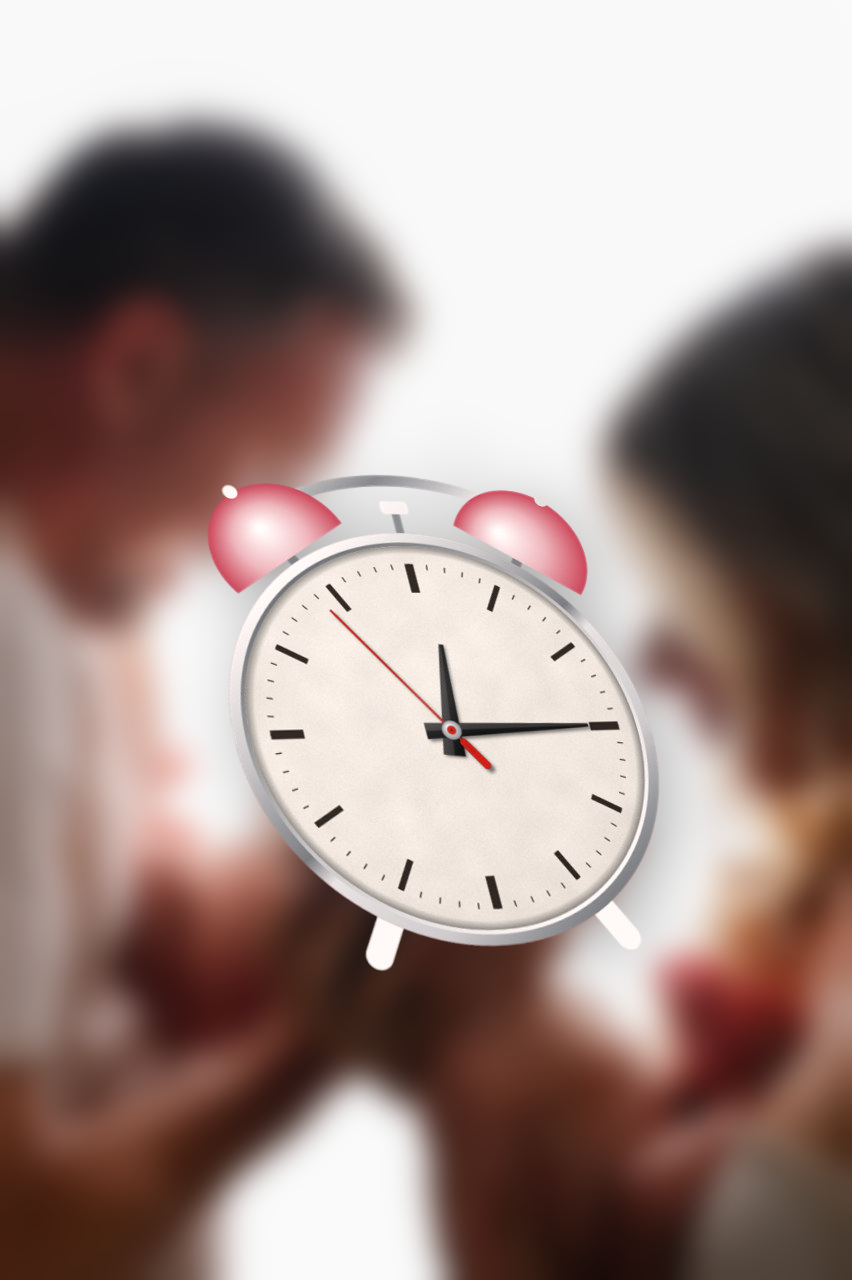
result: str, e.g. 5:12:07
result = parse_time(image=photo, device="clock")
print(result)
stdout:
12:14:54
